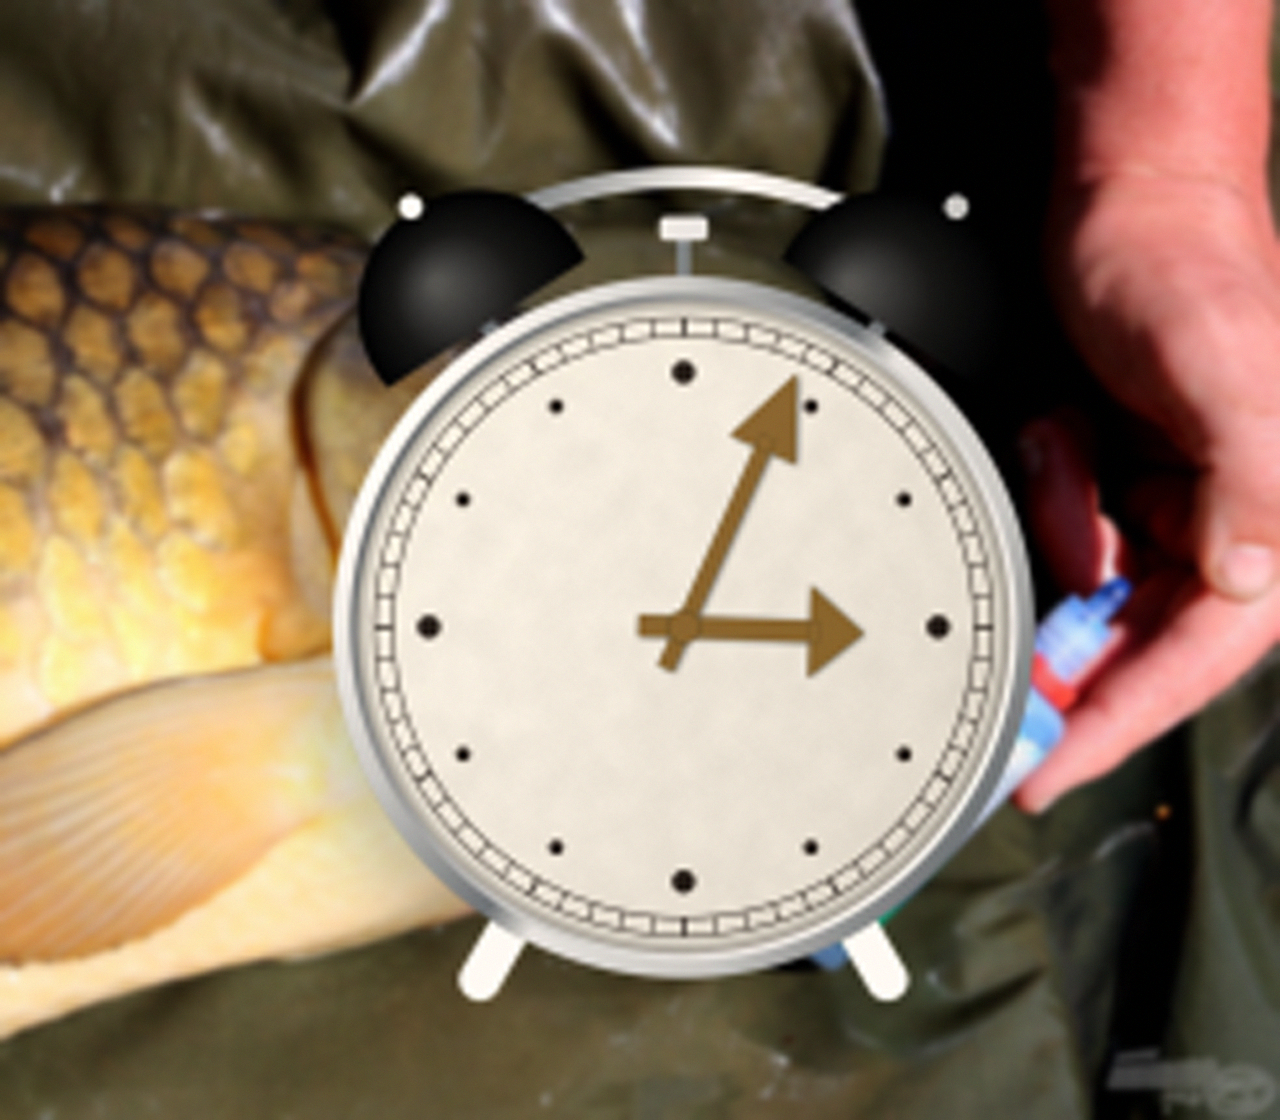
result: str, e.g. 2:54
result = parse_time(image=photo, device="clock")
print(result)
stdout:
3:04
